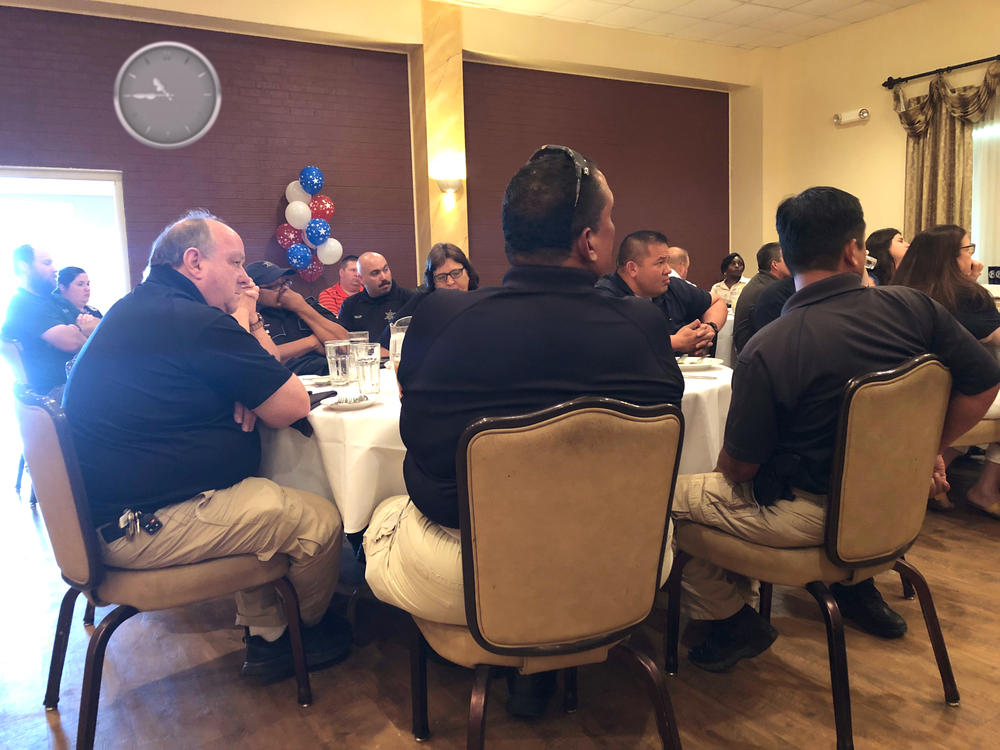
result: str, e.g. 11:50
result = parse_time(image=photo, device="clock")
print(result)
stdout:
10:45
